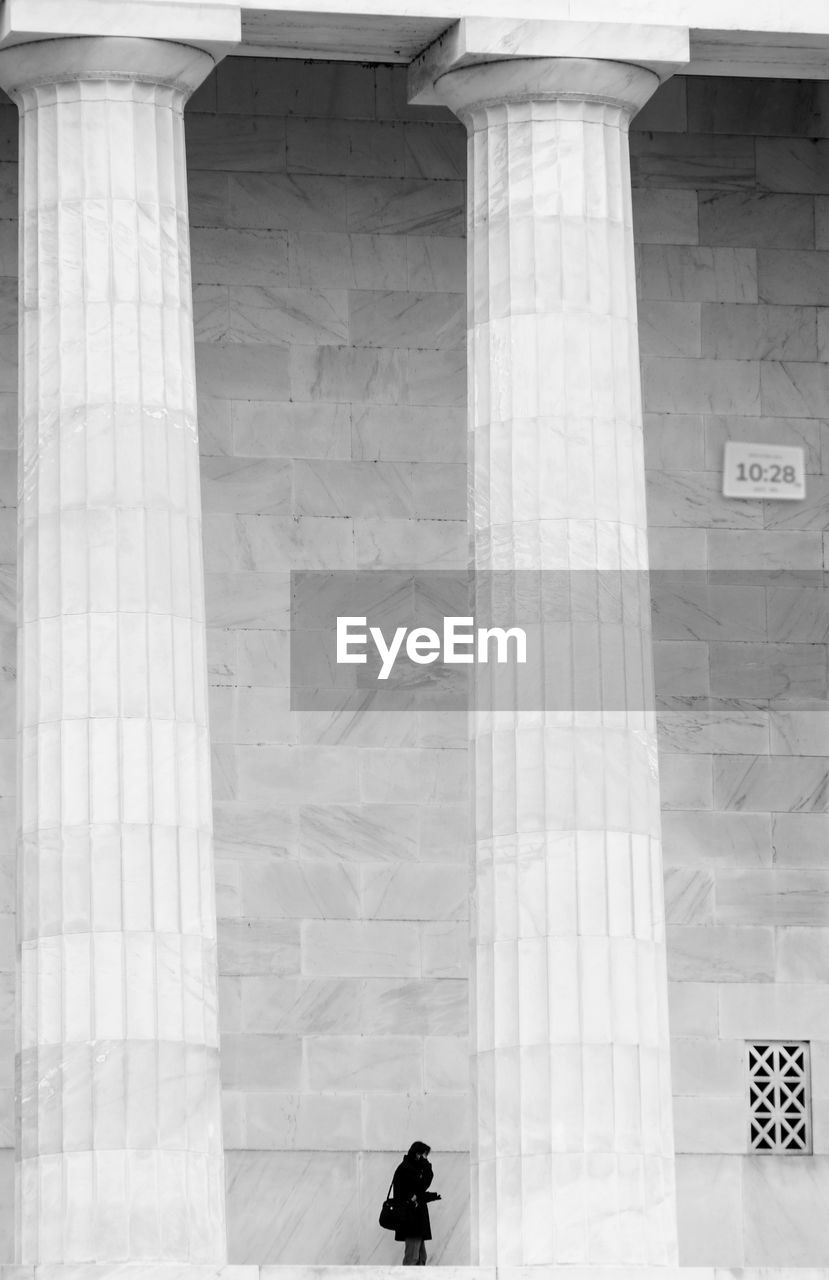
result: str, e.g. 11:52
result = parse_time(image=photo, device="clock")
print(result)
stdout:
10:28
